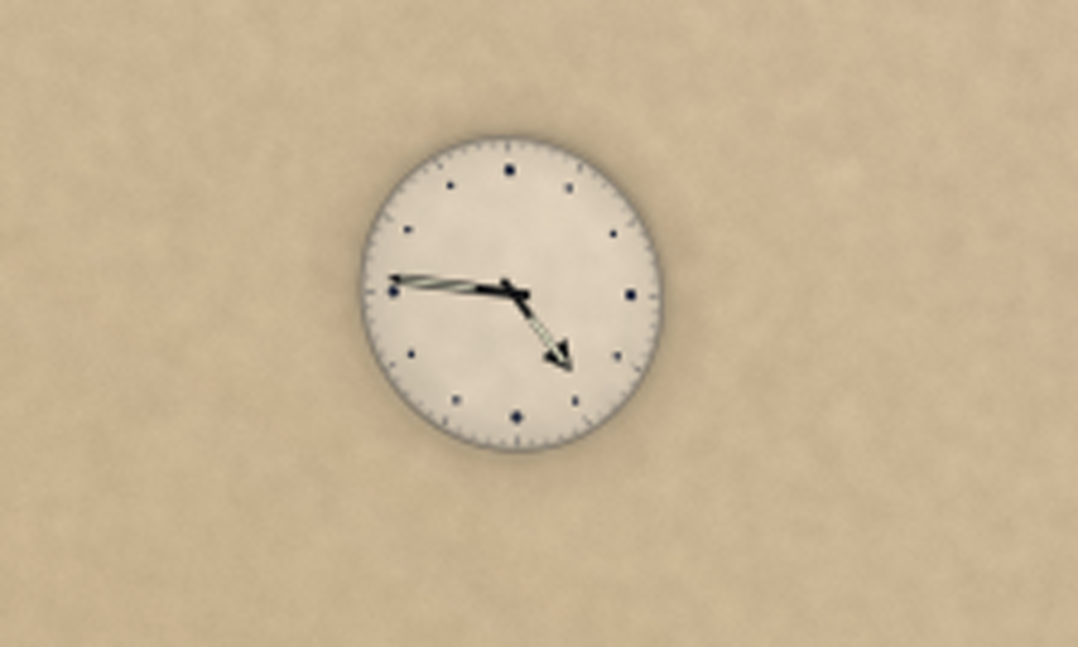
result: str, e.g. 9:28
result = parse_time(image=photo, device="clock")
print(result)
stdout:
4:46
